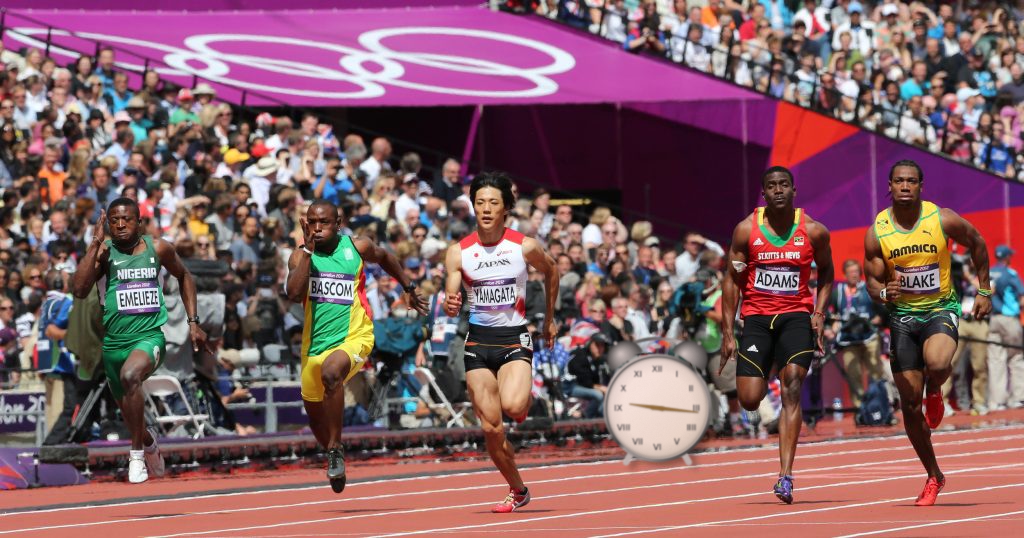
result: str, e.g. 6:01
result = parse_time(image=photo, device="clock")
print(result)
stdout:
9:16
